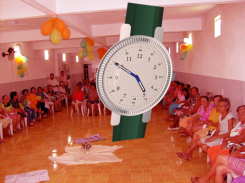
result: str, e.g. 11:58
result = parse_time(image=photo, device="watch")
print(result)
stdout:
4:50
